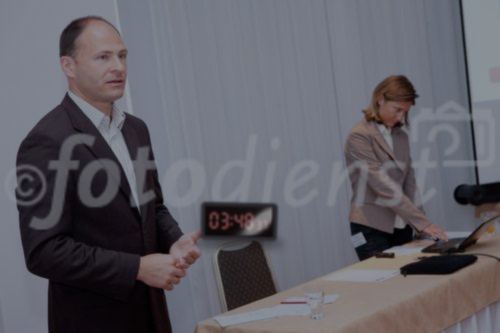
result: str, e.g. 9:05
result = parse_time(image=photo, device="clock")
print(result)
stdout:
3:48
